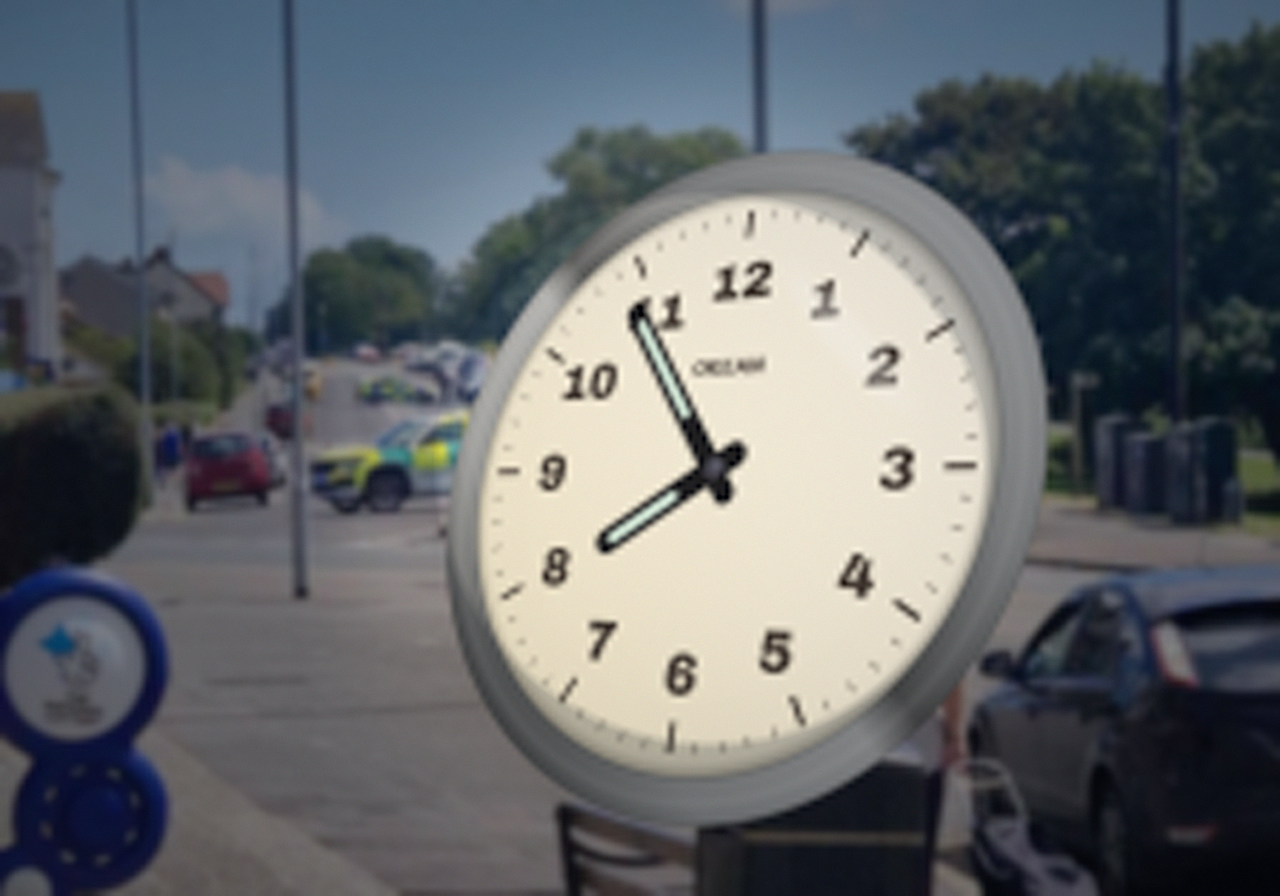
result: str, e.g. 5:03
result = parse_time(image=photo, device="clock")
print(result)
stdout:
7:54
